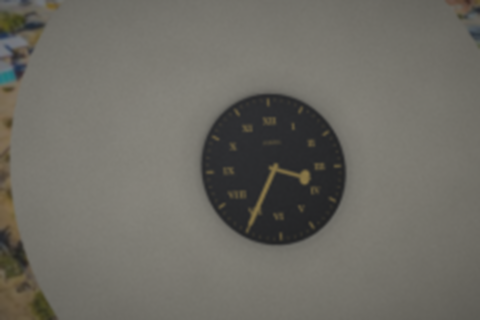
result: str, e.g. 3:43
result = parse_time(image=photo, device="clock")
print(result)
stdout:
3:35
